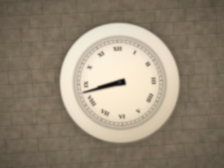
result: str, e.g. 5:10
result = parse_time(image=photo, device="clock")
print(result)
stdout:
8:43
